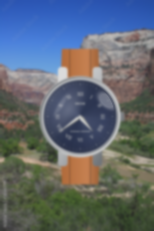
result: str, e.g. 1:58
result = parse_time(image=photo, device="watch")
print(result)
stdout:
4:39
